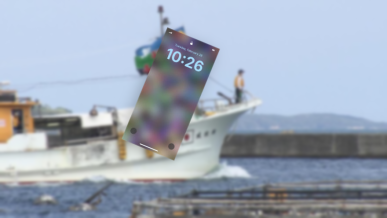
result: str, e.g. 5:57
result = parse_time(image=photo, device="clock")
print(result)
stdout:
10:26
